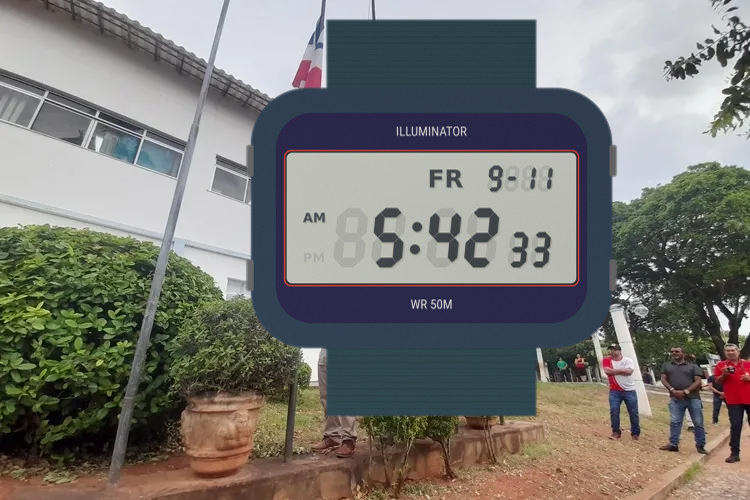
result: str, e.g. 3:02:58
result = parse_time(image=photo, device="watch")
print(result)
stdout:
5:42:33
